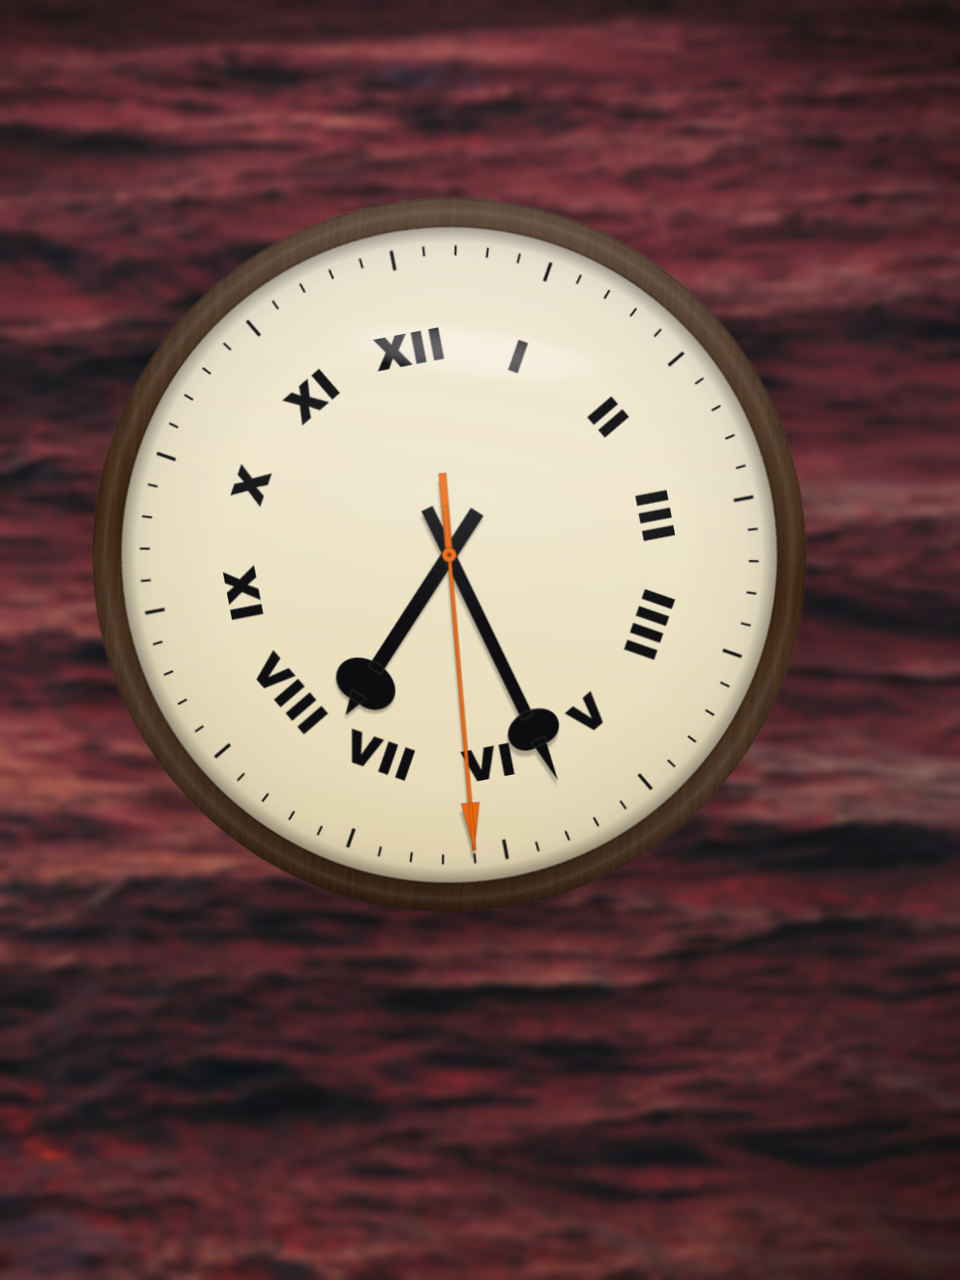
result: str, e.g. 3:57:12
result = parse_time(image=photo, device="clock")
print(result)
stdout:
7:27:31
